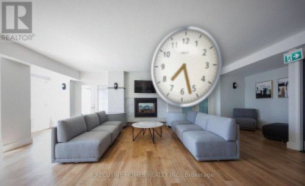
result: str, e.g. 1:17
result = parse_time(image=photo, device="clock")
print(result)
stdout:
7:27
